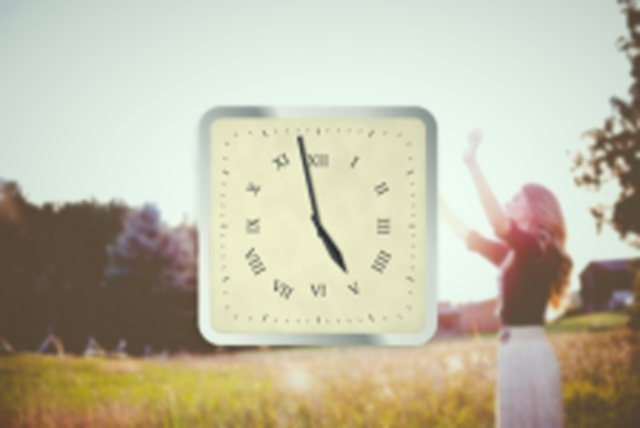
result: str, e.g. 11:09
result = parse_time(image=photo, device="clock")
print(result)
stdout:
4:58
